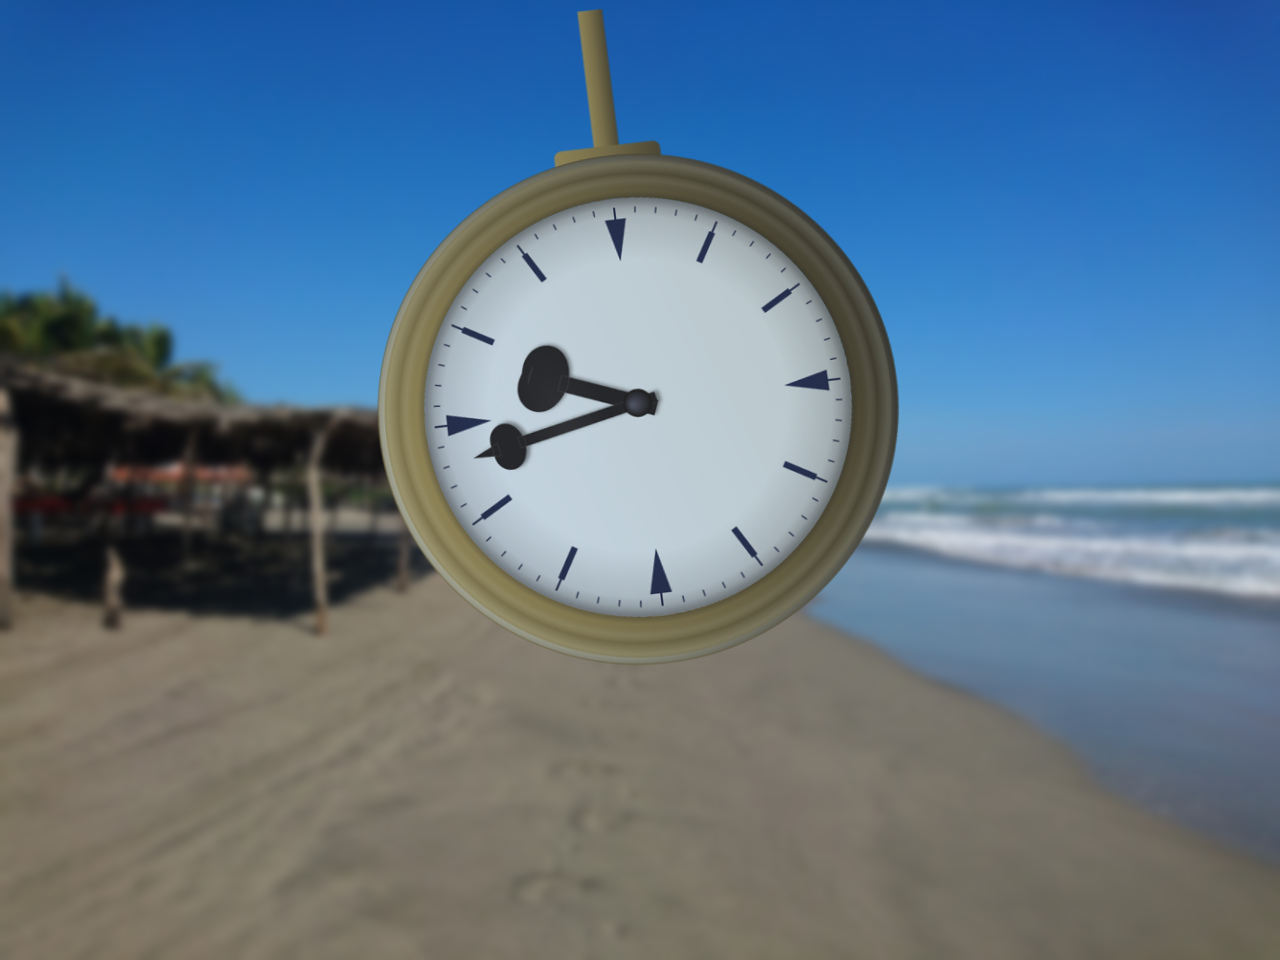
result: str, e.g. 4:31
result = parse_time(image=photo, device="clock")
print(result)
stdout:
9:43
